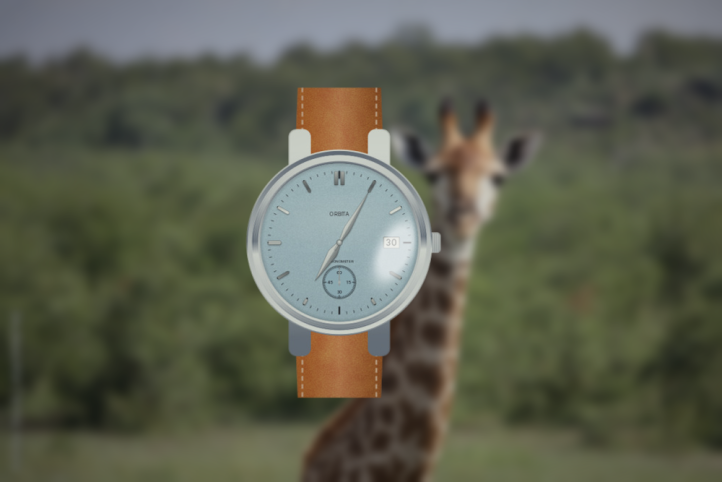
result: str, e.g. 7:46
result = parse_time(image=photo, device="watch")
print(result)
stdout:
7:05
